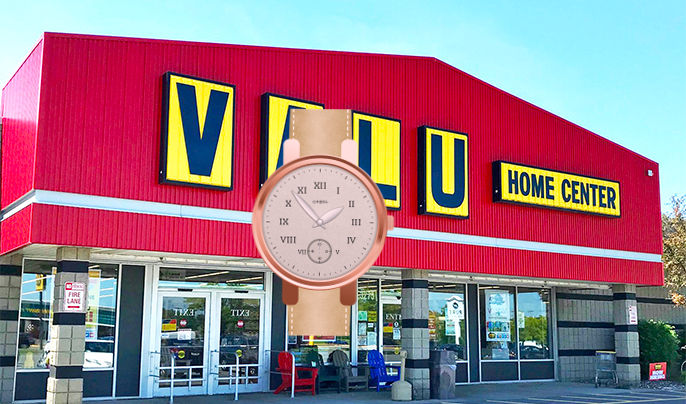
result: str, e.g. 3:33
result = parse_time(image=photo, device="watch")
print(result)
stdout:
1:53
